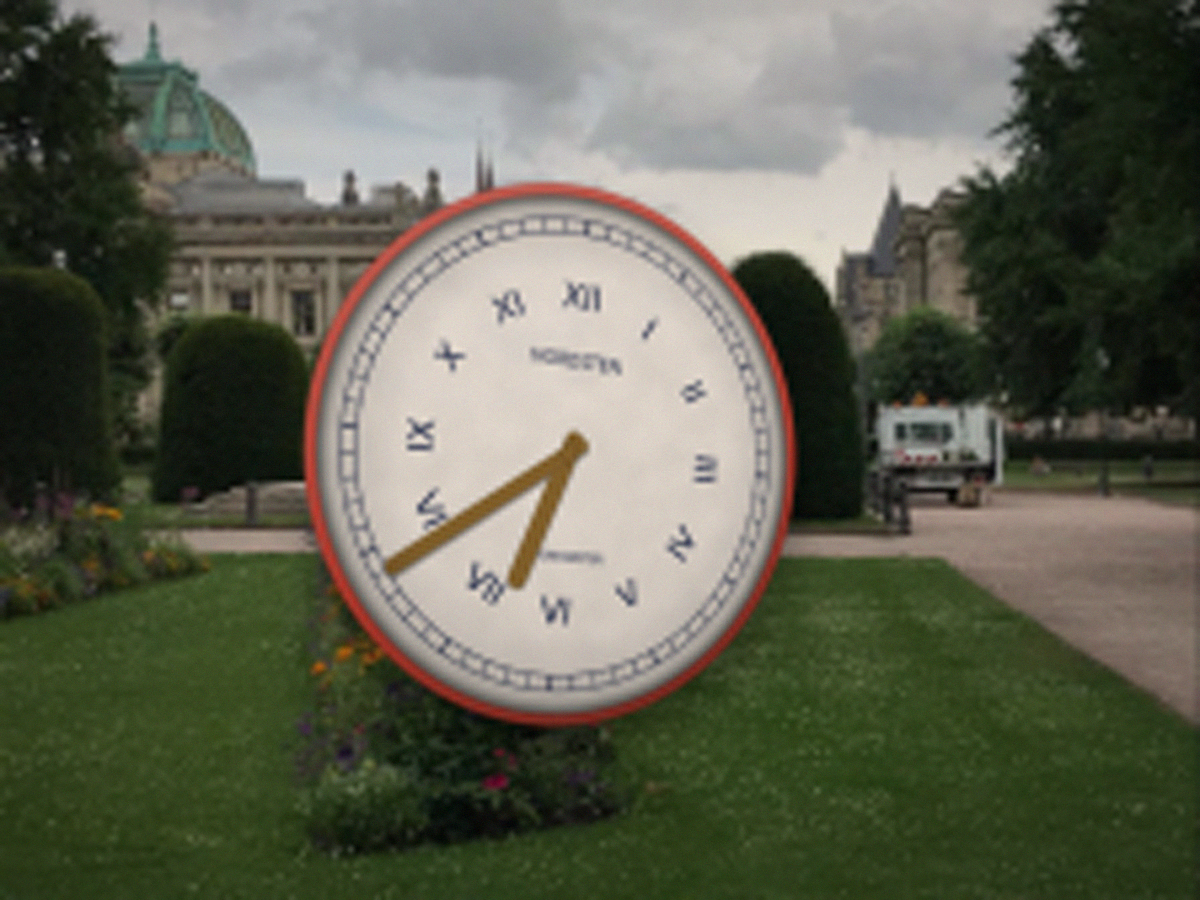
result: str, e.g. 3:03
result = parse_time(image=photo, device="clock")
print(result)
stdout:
6:39
